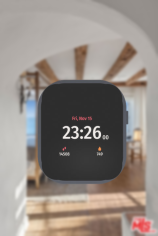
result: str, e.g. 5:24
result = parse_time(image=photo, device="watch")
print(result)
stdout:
23:26
